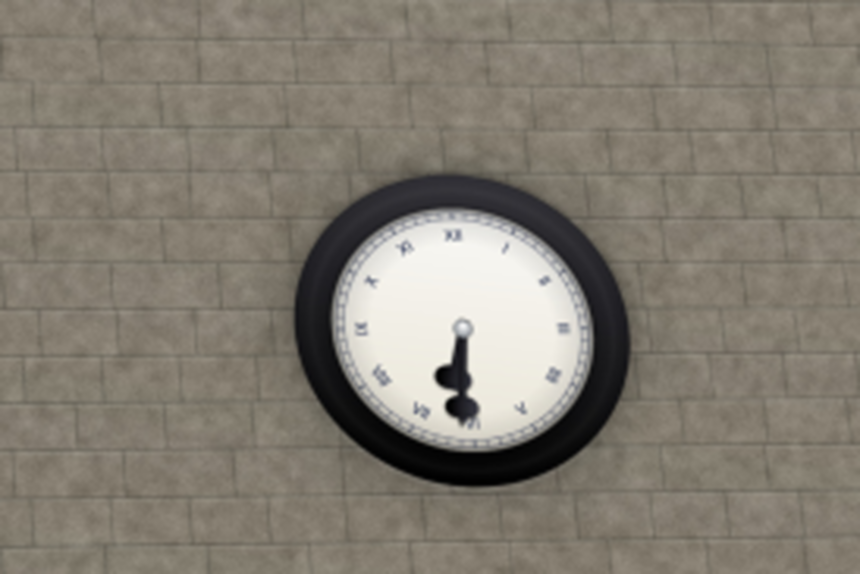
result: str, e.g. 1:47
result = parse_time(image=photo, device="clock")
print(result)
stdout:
6:31
